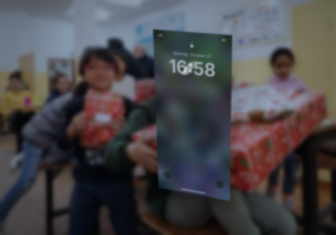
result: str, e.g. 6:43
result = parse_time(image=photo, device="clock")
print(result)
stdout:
16:58
